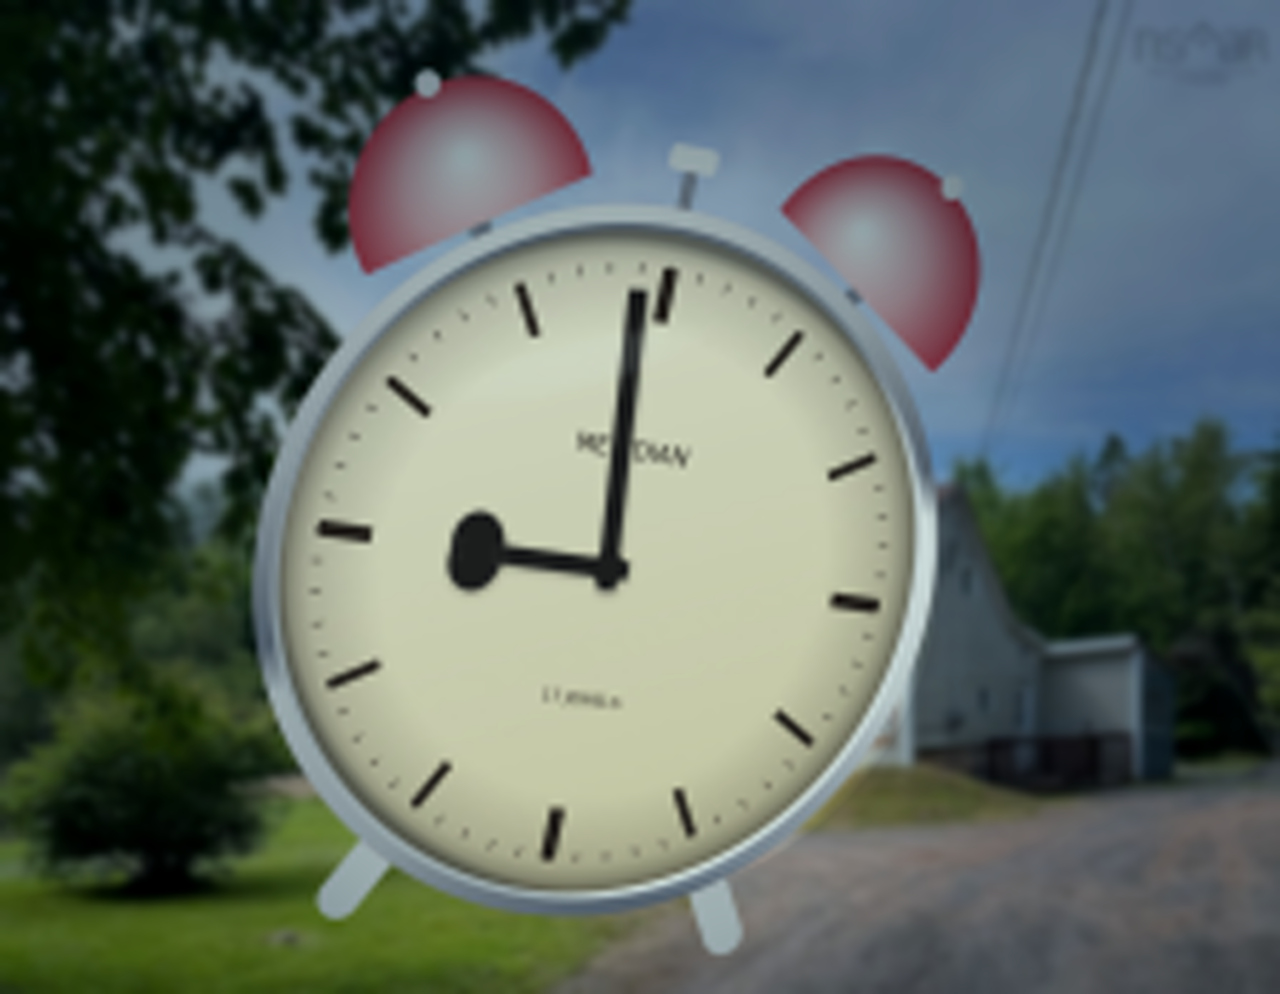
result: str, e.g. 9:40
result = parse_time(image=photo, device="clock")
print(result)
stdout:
8:59
